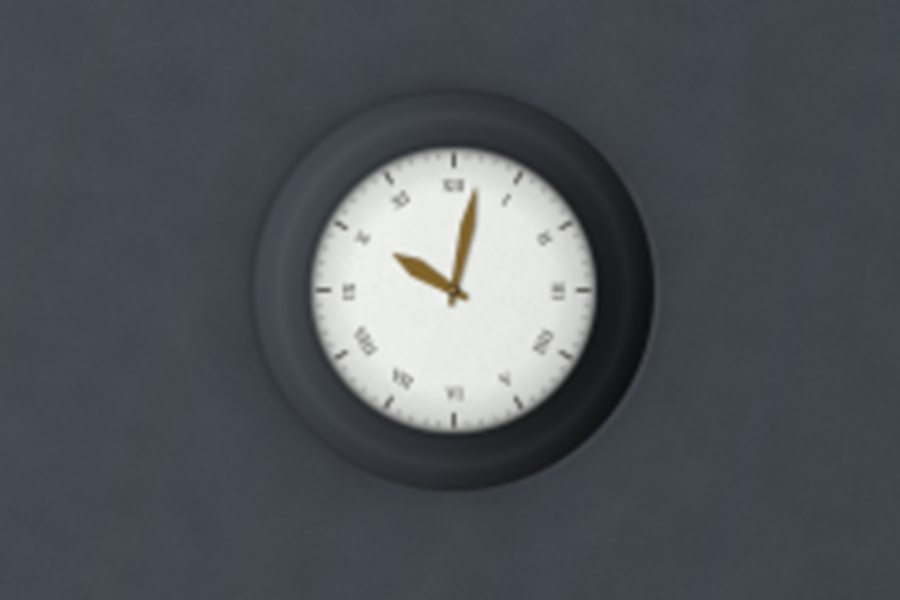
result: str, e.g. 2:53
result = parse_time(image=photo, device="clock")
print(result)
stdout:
10:02
